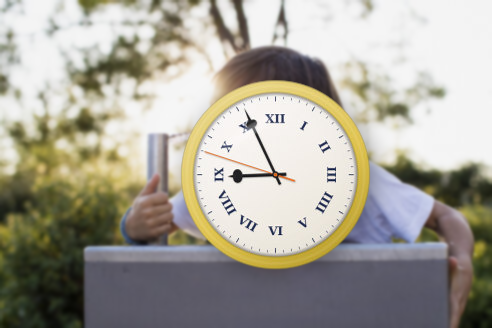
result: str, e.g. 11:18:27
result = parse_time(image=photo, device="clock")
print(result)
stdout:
8:55:48
